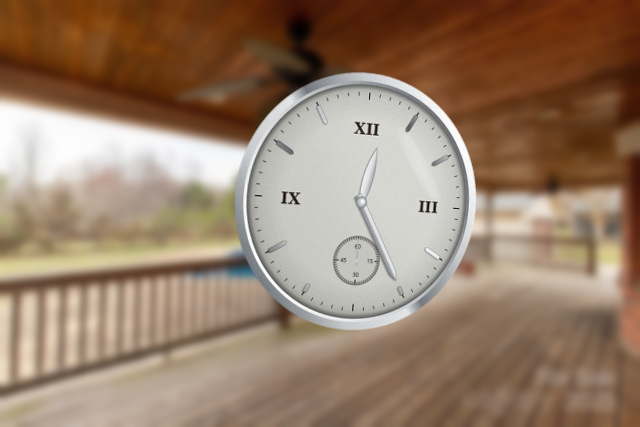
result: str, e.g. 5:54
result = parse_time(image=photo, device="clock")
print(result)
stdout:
12:25
